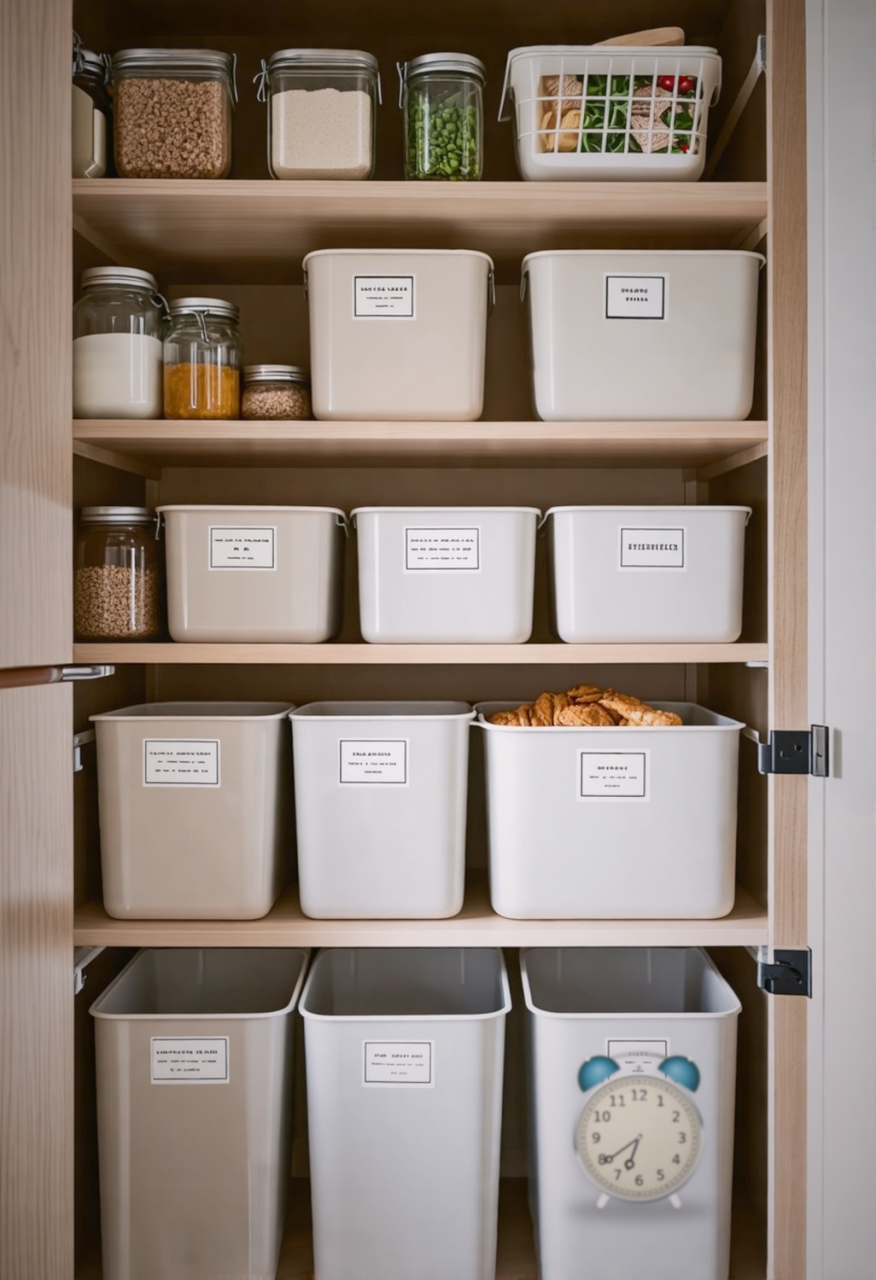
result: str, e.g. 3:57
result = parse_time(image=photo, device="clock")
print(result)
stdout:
6:39
